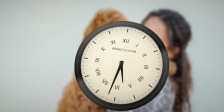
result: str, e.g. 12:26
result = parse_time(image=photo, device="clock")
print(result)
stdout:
5:32
